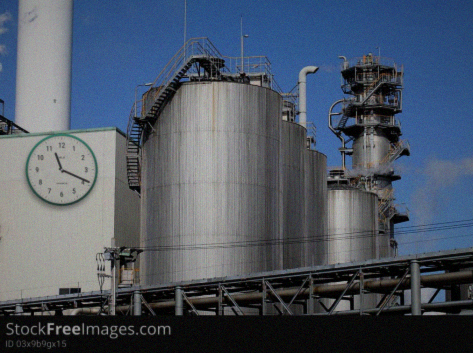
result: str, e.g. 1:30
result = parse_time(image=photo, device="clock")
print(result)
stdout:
11:19
